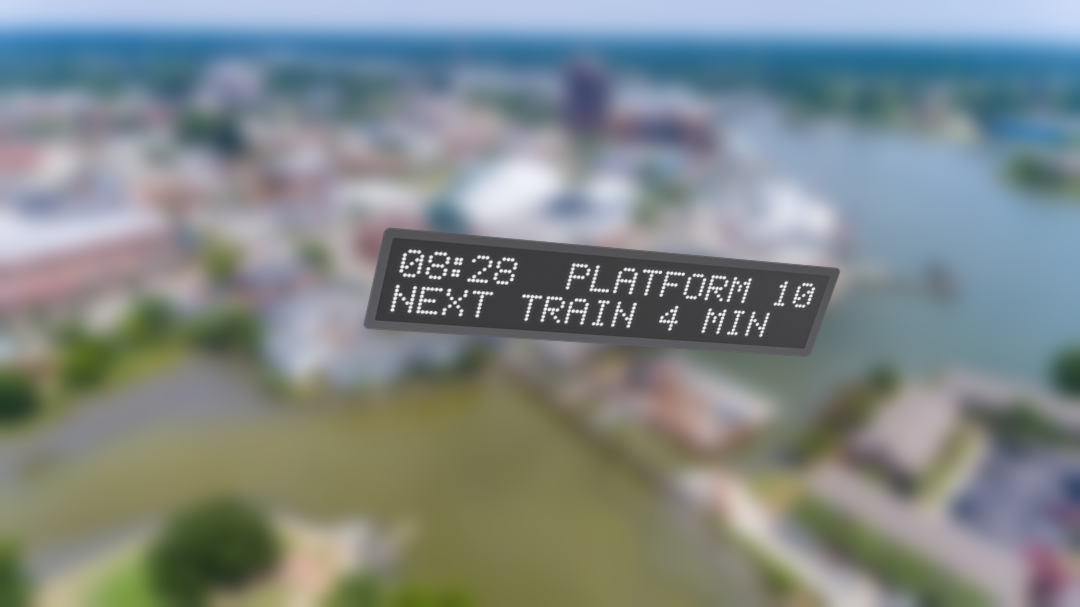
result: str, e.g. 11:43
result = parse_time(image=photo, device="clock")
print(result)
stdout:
8:28
